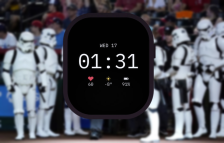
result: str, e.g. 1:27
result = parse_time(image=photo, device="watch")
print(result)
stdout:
1:31
